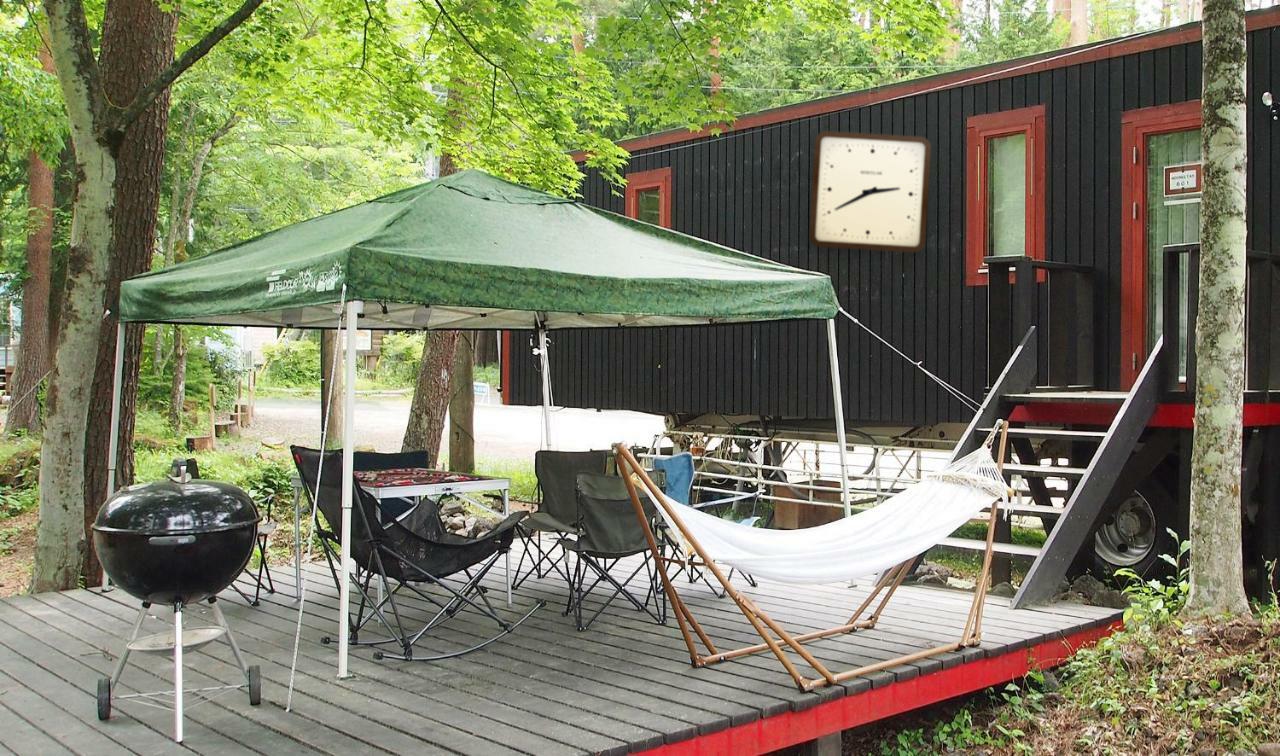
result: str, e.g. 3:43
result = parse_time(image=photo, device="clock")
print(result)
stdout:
2:40
